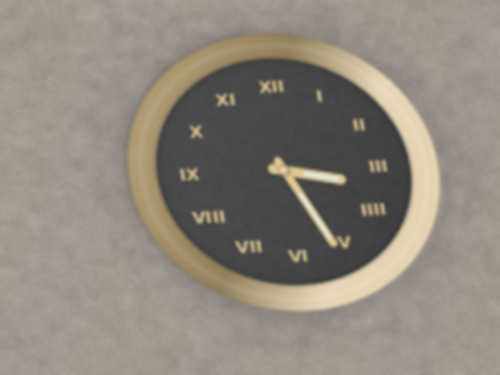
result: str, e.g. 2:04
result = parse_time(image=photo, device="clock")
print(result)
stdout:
3:26
